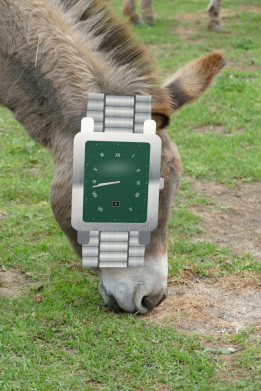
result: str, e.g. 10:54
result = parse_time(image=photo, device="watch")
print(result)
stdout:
8:43
